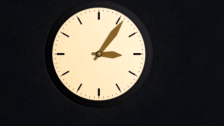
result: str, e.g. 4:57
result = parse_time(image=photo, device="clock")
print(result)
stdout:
3:06
